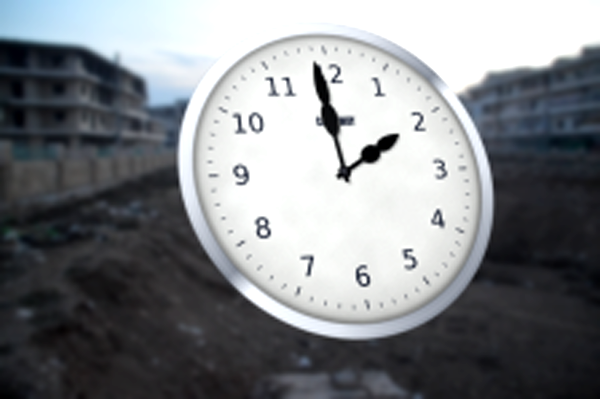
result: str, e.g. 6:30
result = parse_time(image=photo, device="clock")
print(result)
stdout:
1:59
